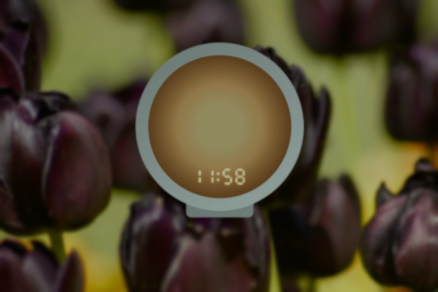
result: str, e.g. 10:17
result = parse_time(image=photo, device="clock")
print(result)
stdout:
11:58
